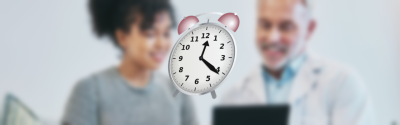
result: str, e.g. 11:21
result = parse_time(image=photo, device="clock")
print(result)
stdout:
12:21
